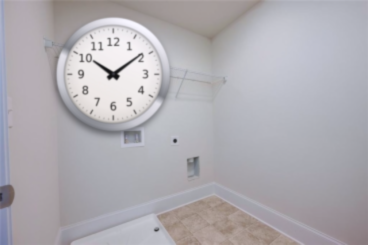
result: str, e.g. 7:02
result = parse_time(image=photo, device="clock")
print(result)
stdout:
10:09
